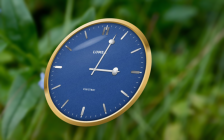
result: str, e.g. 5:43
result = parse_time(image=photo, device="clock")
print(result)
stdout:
3:03
